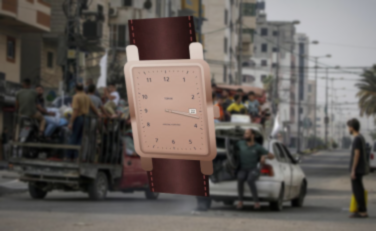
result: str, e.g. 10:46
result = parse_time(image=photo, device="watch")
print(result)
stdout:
3:17
